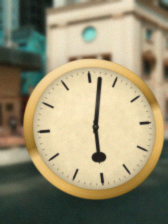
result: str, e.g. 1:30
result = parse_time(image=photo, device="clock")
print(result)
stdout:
6:02
